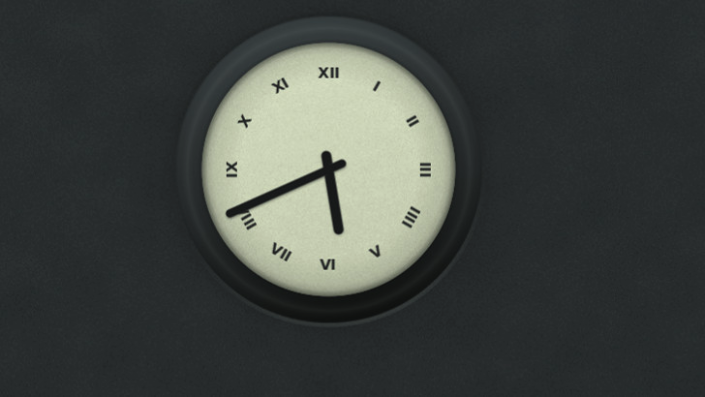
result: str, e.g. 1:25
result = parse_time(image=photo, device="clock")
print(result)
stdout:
5:41
